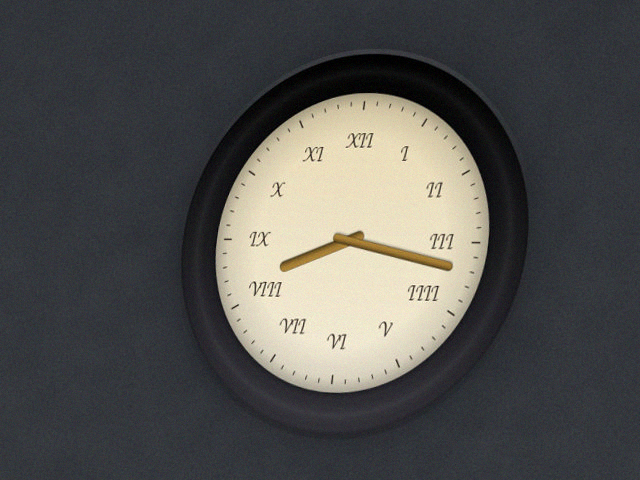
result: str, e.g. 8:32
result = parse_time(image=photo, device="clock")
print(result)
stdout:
8:17
